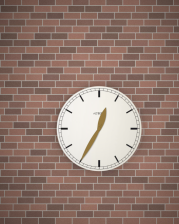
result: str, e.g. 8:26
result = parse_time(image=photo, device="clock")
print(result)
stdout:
12:35
